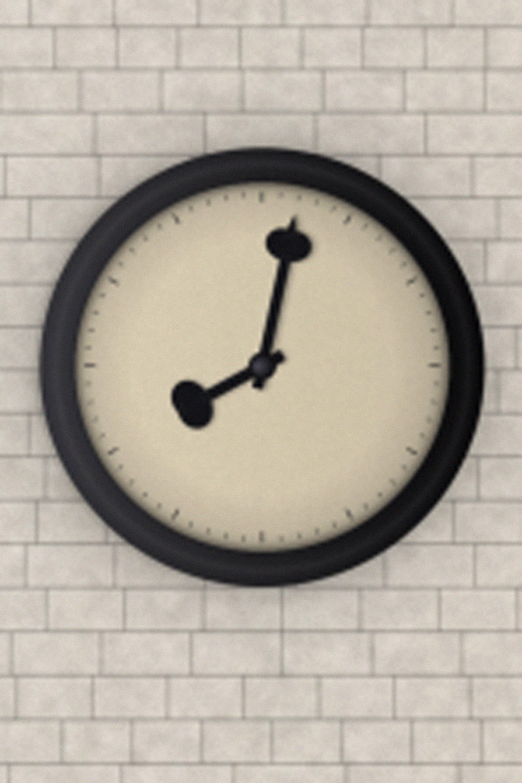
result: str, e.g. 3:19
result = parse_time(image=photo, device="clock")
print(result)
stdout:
8:02
